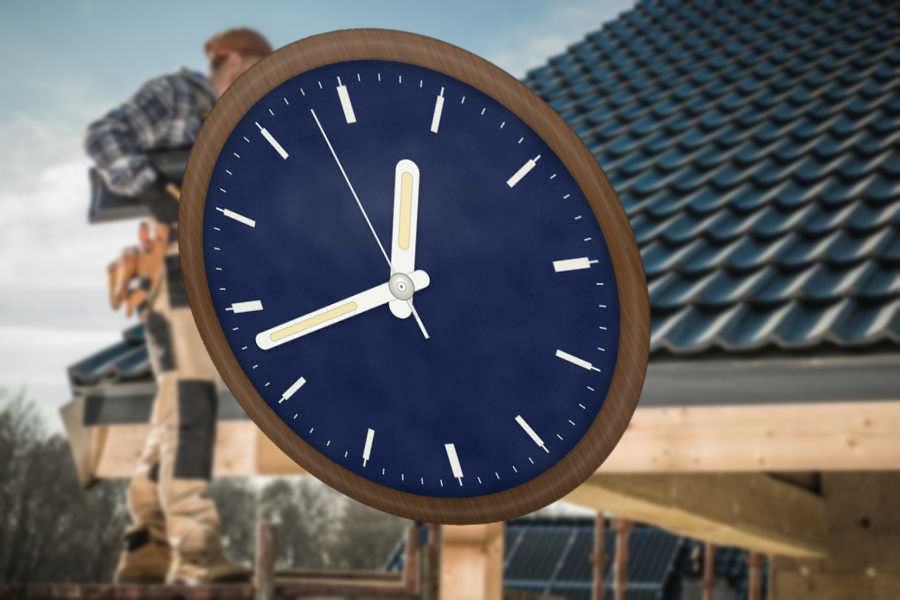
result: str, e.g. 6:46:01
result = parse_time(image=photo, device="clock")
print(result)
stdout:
12:42:58
